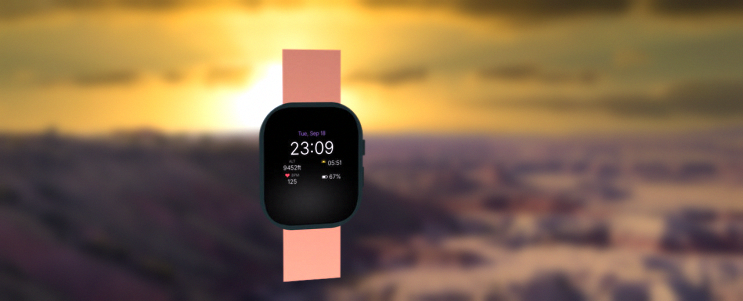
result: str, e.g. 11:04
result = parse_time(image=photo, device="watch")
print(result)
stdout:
23:09
